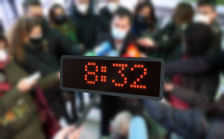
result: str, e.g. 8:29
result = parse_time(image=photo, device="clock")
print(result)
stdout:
8:32
